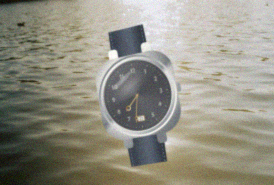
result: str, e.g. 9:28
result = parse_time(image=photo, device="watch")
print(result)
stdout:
7:32
